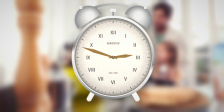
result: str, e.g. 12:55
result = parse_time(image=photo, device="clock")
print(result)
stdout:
2:48
